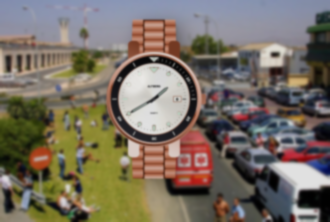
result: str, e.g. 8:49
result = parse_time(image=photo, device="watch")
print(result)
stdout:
1:40
